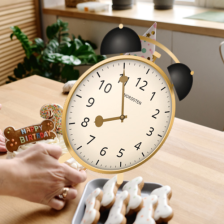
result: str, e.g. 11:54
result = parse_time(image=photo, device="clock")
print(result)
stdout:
7:55
